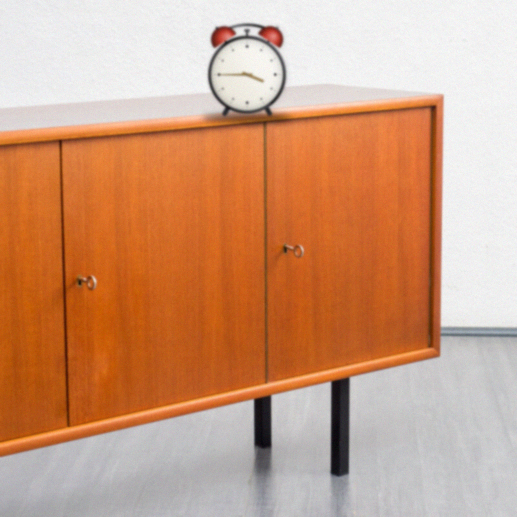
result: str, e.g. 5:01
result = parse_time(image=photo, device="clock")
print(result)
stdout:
3:45
